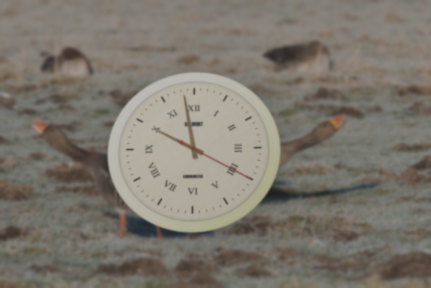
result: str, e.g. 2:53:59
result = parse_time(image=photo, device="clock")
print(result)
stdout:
9:58:20
